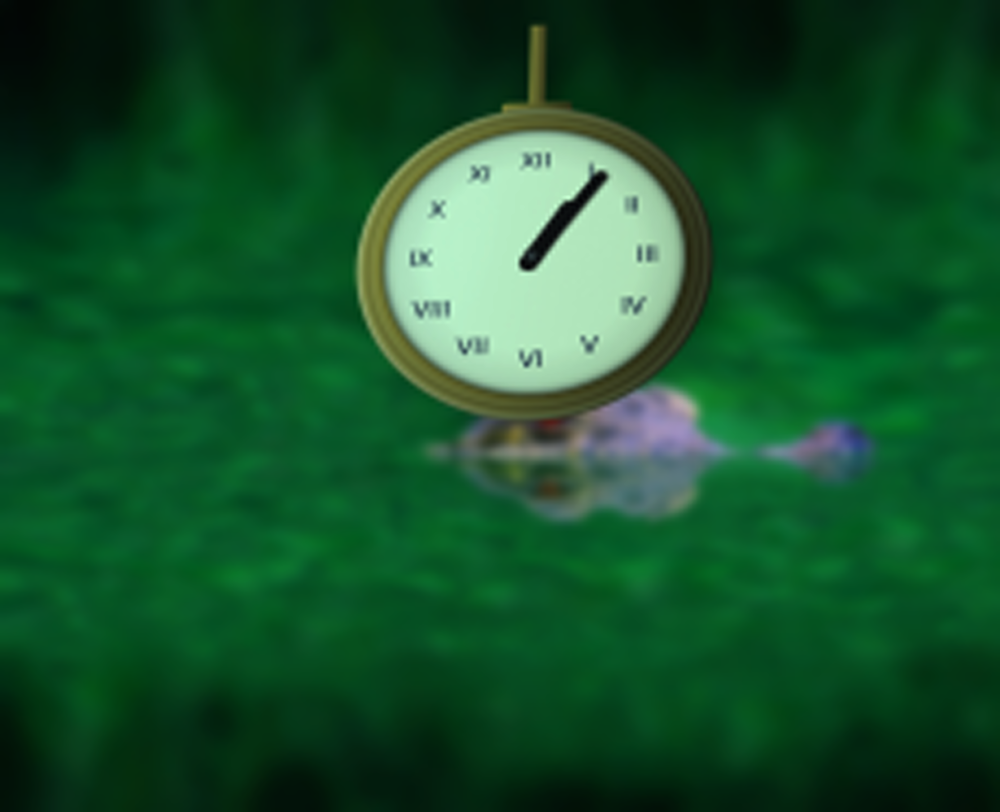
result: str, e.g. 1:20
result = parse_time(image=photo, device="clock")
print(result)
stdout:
1:06
